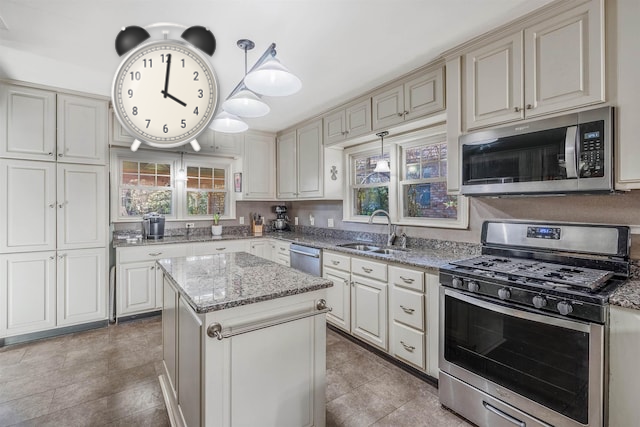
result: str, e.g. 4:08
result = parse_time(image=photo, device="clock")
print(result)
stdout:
4:01
